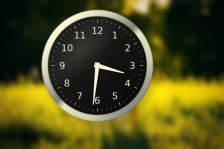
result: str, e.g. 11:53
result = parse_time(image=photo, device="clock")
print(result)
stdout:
3:31
